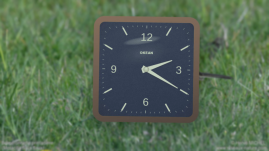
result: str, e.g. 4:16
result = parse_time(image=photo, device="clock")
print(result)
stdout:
2:20
